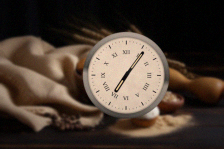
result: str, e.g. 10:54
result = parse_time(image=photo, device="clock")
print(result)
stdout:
7:06
